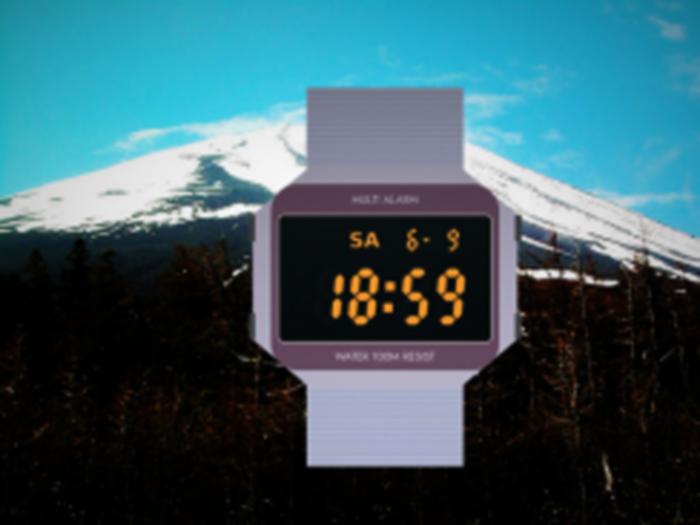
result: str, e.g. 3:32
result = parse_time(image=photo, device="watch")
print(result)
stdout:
18:59
